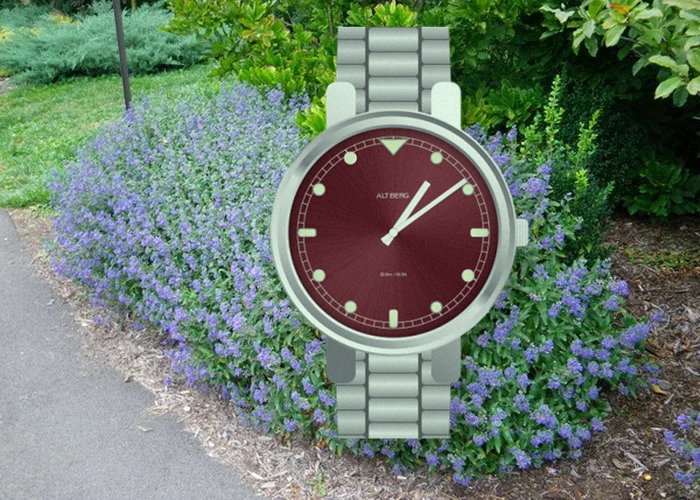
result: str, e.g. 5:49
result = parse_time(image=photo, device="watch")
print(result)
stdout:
1:09
